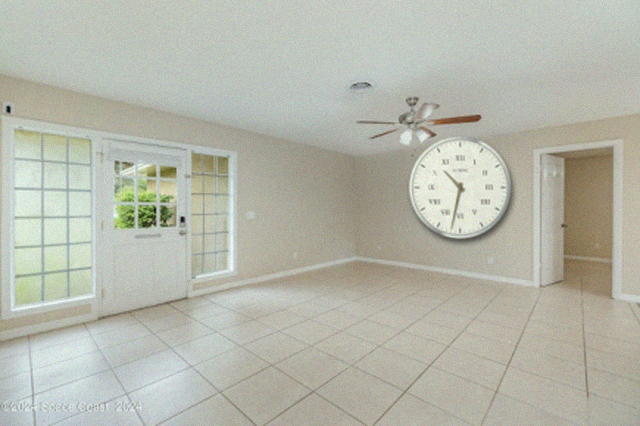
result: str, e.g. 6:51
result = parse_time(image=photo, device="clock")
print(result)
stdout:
10:32
